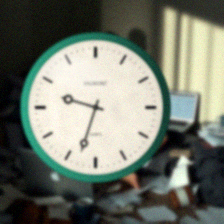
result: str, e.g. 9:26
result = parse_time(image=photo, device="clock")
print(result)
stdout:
9:33
